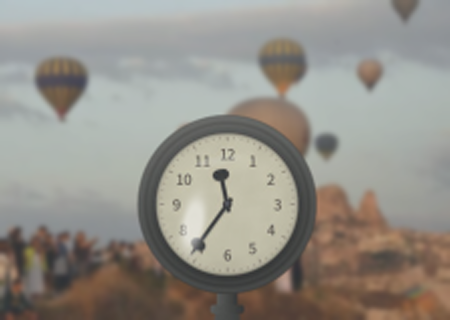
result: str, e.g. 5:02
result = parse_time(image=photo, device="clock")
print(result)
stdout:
11:36
